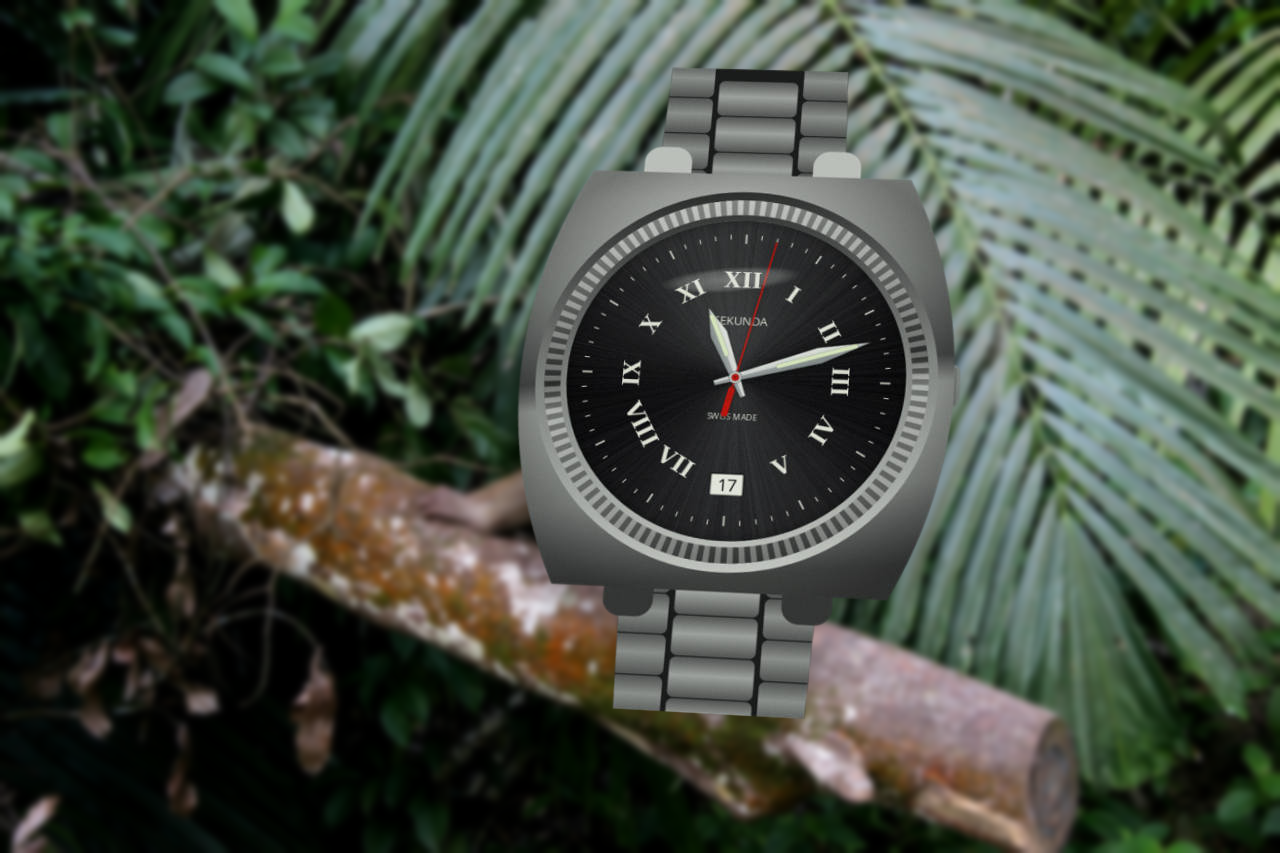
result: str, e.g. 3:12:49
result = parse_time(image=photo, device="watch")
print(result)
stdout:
11:12:02
